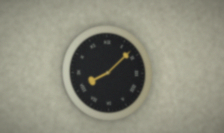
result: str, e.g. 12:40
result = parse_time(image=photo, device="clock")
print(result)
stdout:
8:08
